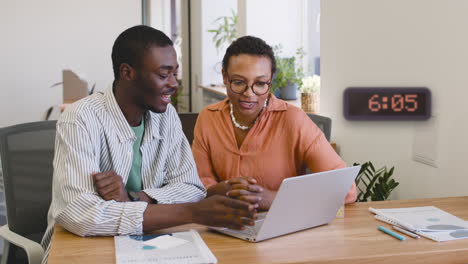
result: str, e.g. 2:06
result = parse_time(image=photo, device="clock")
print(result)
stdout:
6:05
